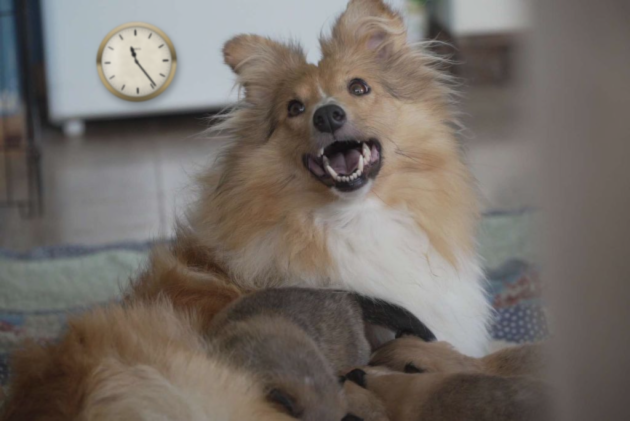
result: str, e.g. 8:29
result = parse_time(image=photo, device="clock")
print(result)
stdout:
11:24
